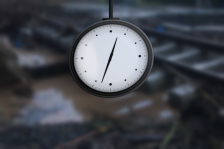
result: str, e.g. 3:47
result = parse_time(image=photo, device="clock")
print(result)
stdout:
12:33
